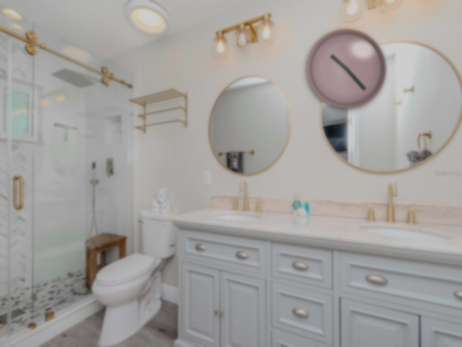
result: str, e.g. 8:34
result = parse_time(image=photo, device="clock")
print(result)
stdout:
10:23
